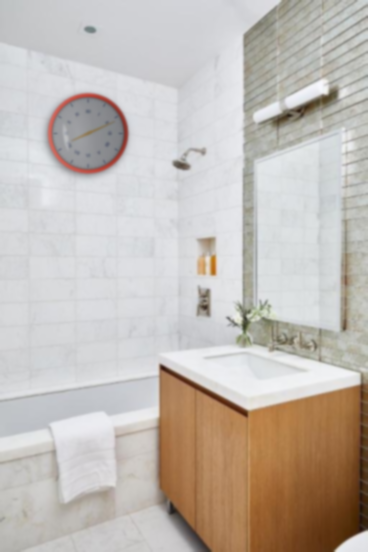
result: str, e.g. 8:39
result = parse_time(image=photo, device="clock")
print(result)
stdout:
8:11
